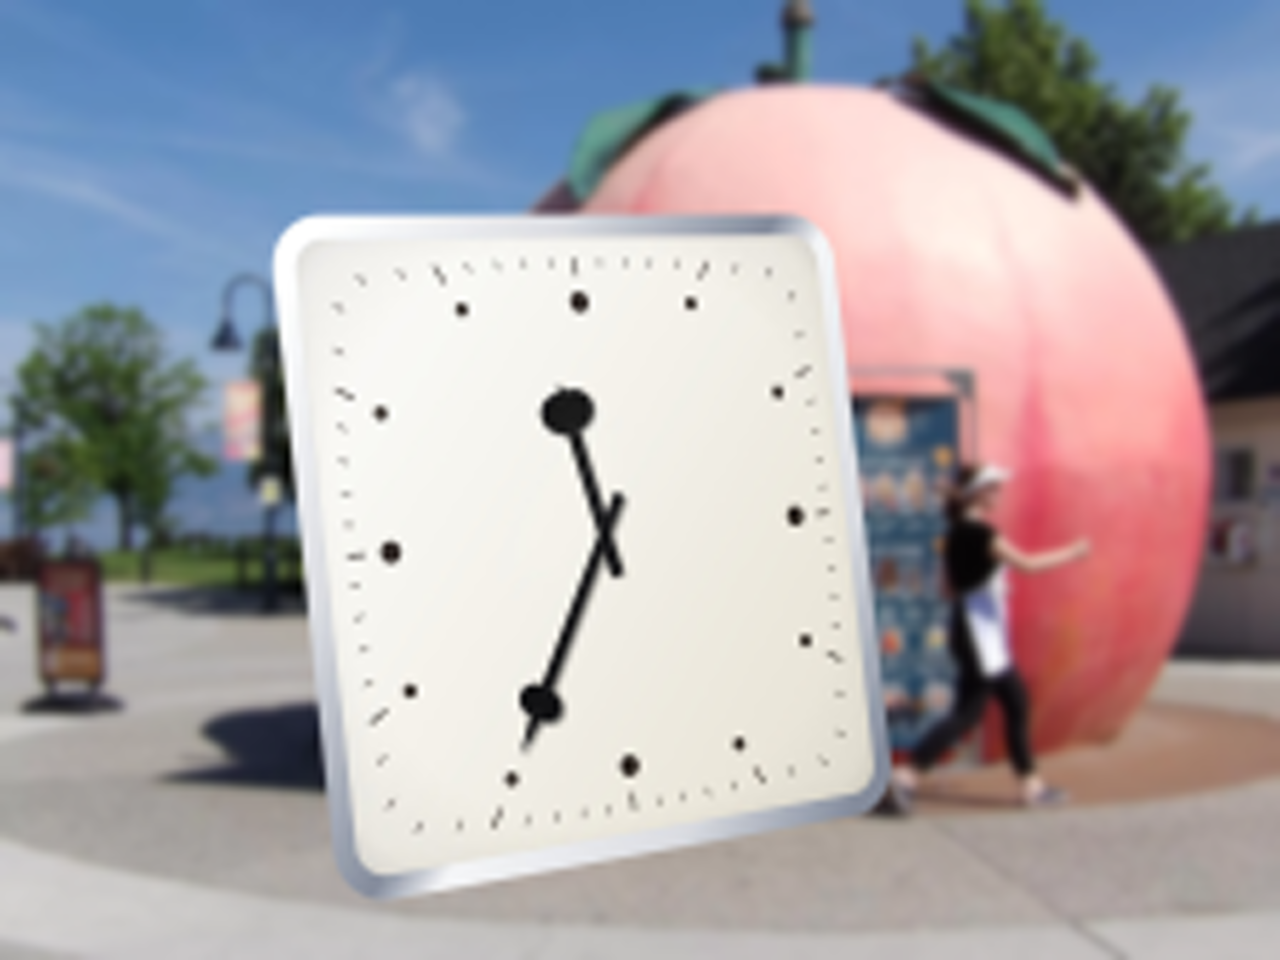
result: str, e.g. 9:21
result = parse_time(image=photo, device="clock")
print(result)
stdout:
11:35
